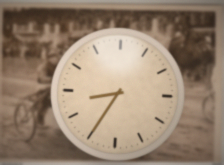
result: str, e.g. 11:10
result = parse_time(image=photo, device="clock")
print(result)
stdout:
8:35
